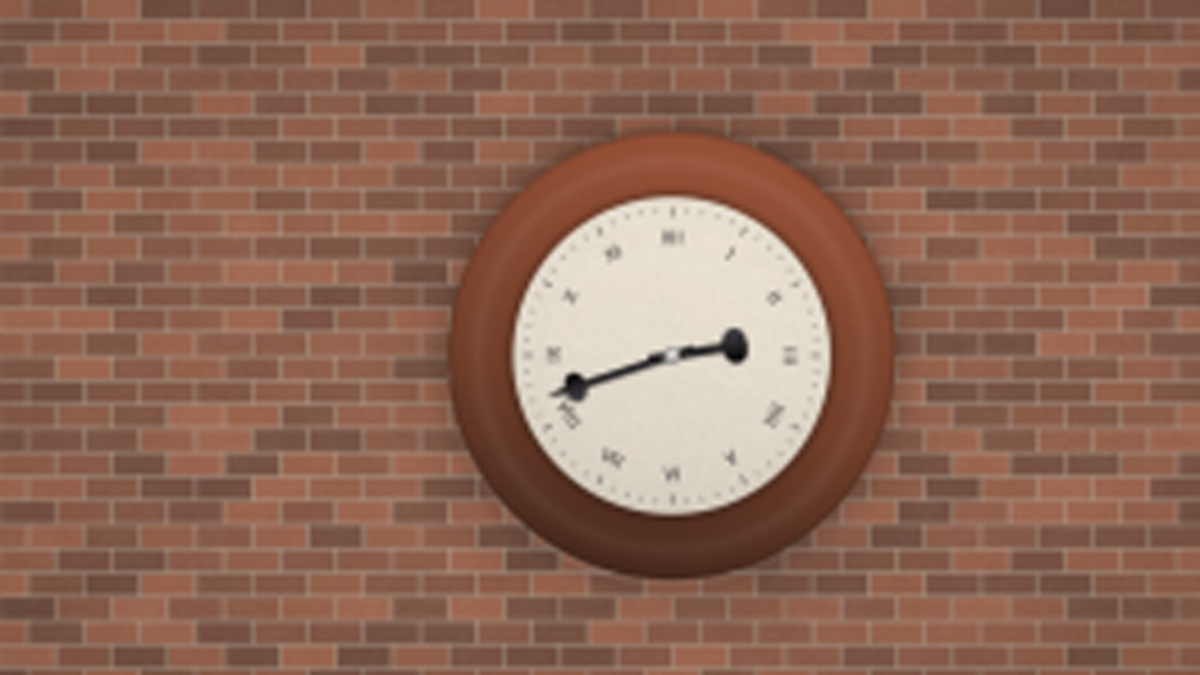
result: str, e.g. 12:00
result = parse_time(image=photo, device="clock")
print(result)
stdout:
2:42
